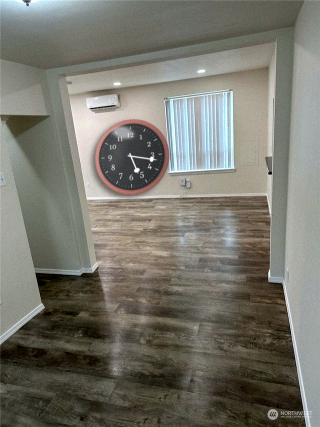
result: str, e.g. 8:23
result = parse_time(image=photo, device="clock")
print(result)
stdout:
5:17
